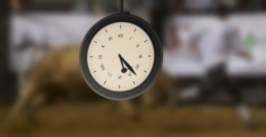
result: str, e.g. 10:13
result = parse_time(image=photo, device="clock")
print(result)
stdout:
5:23
